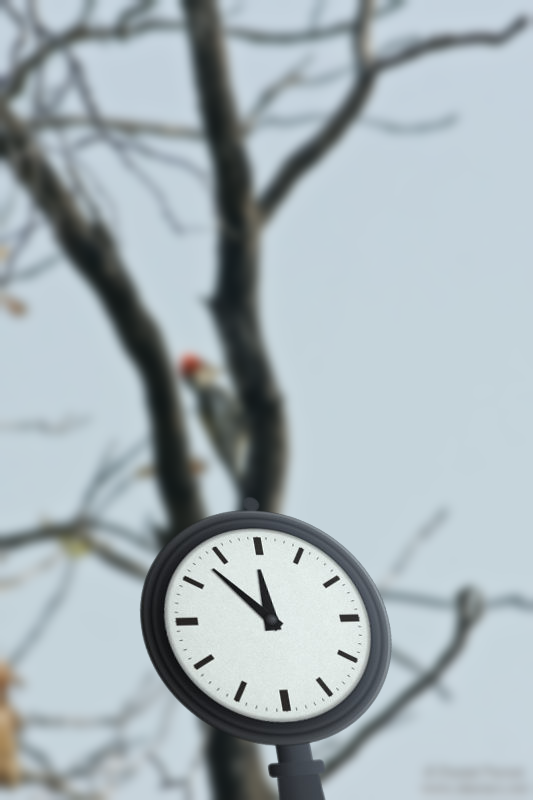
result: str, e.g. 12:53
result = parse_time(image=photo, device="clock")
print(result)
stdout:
11:53
